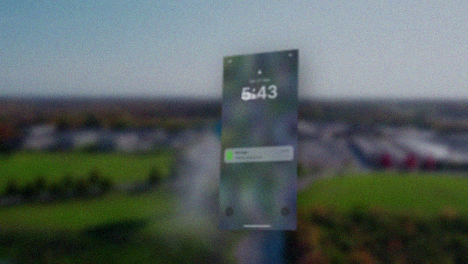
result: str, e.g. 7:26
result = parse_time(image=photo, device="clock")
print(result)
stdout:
5:43
